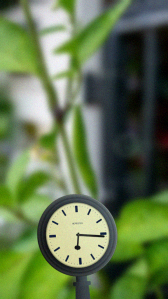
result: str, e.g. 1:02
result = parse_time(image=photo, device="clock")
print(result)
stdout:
6:16
